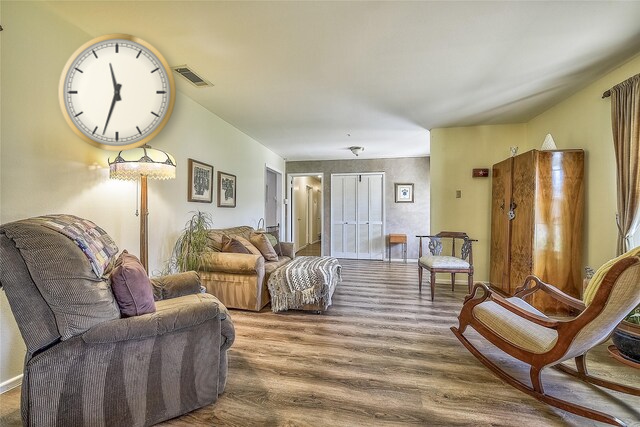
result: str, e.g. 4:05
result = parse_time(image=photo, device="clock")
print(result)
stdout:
11:33
